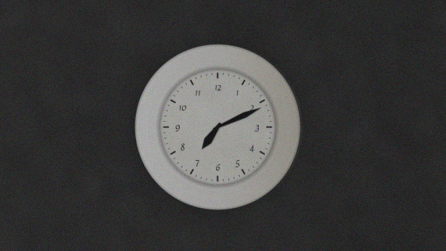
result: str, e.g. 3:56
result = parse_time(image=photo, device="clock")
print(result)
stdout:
7:11
